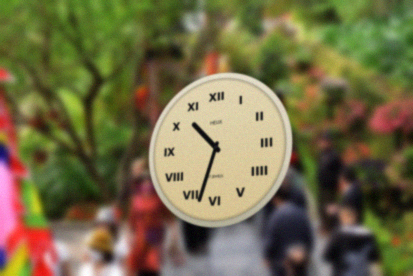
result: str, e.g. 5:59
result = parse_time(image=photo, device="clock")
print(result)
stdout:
10:33
